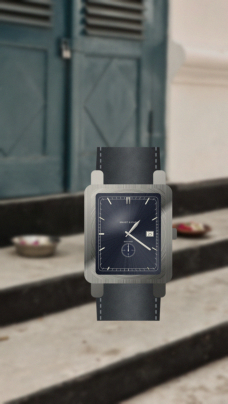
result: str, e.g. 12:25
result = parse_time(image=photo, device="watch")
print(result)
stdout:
1:21
